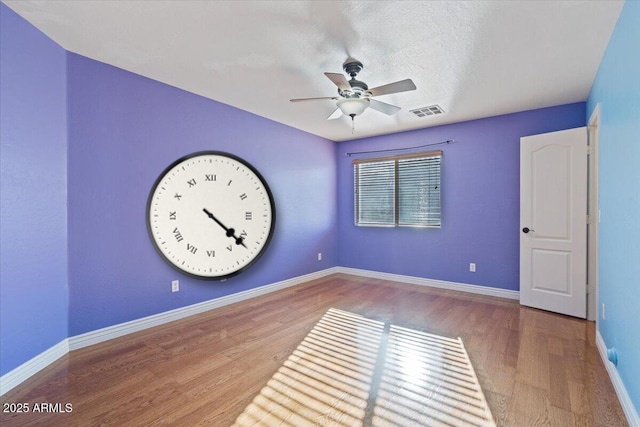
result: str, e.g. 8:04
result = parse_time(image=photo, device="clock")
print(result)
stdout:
4:22
